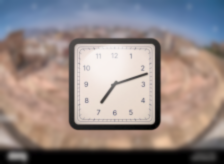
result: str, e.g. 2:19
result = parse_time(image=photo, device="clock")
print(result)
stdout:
7:12
